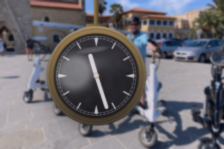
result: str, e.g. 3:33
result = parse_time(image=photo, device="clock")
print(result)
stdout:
11:27
